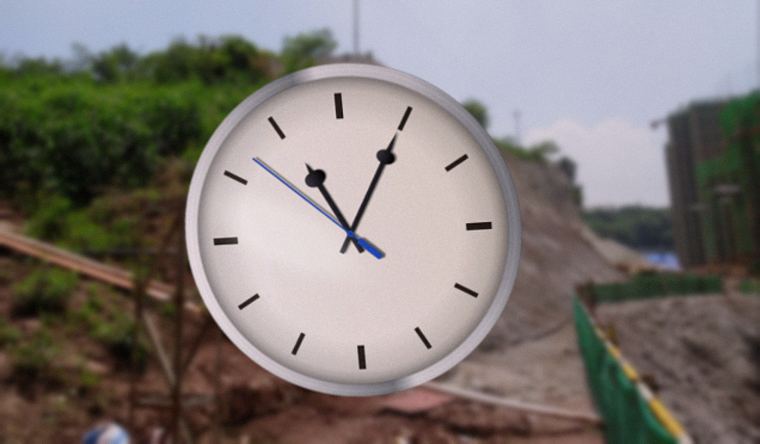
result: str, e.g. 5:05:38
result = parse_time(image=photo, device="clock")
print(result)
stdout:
11:04:52
